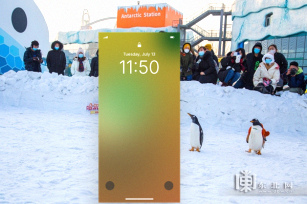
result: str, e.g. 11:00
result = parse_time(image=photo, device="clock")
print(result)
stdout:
11:50
